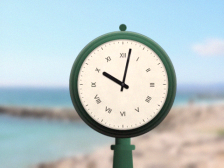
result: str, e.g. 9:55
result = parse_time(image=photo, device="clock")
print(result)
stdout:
10:02
